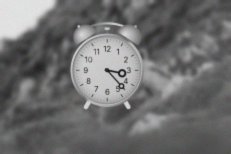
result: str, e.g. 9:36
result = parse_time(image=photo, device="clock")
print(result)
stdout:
3:23
